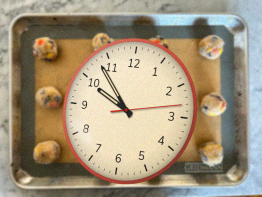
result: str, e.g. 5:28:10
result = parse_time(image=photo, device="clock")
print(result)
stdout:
9:53:13
